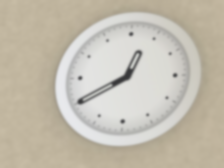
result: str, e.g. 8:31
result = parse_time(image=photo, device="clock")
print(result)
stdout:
12:40
